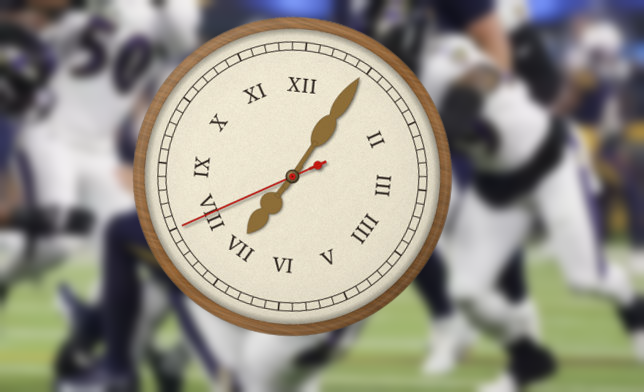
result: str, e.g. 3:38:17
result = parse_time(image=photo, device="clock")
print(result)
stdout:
7:04:40
